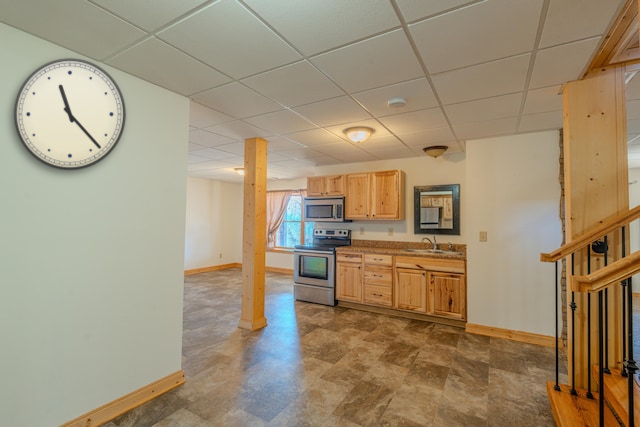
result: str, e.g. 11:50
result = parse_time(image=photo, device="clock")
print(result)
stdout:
11:23
